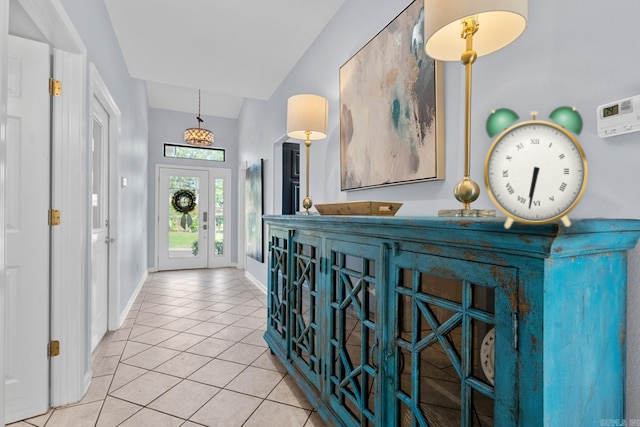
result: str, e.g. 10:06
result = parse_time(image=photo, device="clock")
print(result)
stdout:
6:32
